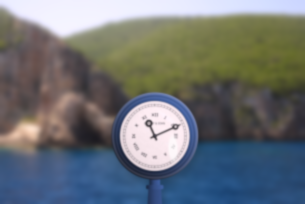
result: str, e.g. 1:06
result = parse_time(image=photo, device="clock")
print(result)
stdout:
11:11
